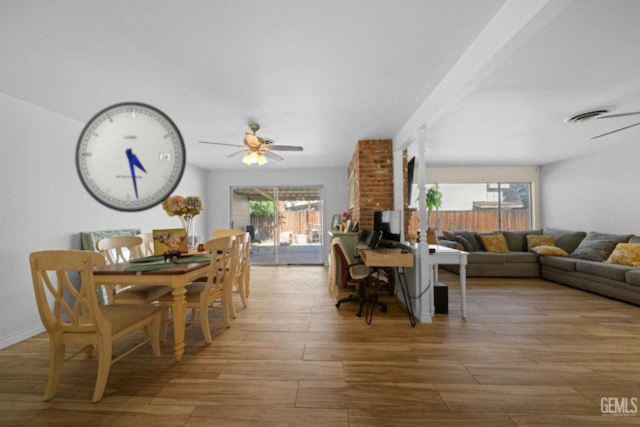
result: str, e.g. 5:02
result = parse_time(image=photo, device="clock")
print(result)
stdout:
4:28
